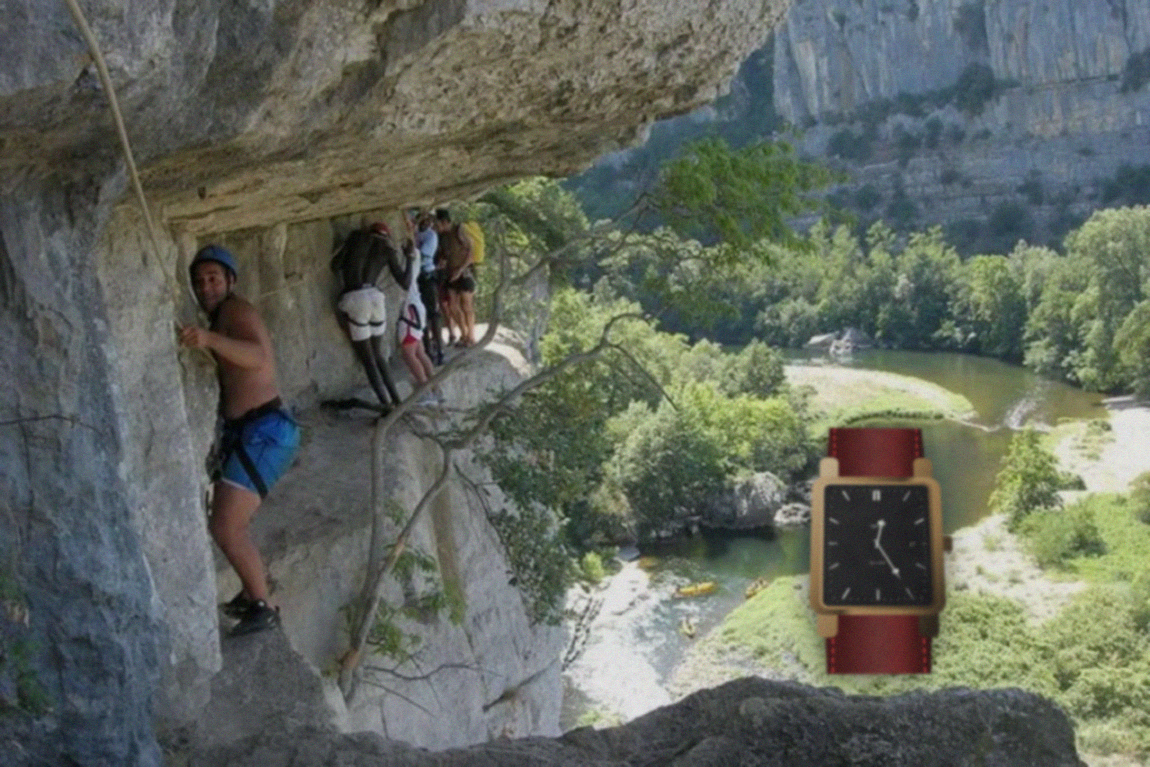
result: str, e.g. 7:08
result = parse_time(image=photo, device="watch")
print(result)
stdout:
12:25
